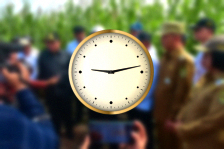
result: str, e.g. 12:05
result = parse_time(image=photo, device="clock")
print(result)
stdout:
9:13
